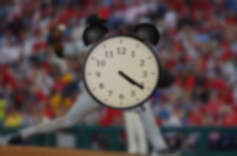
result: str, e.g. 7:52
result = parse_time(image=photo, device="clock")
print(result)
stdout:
4:21
